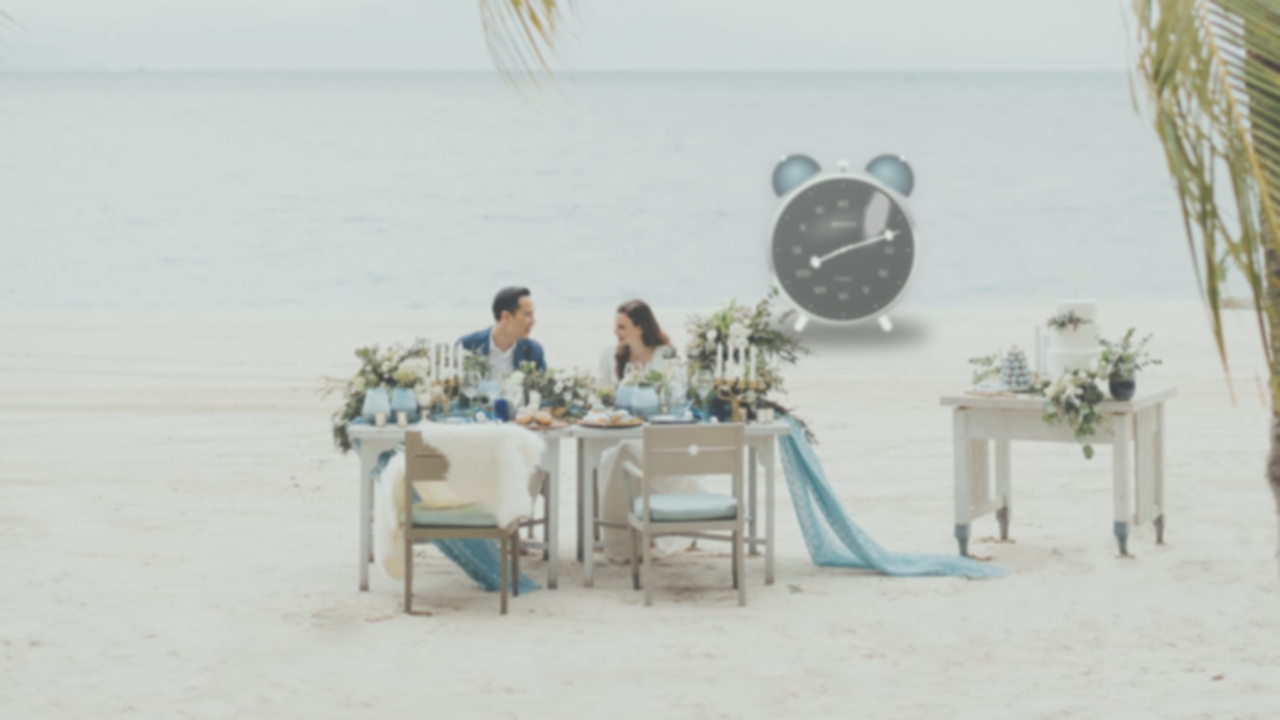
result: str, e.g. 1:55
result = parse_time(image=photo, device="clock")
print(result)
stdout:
8:12
